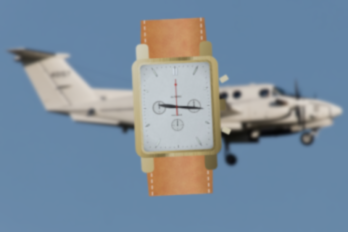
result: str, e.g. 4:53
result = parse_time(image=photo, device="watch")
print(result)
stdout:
9:16
